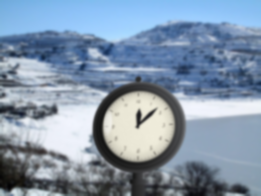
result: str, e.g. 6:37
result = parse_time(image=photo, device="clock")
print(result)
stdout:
12:08
